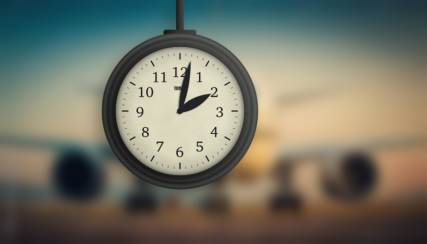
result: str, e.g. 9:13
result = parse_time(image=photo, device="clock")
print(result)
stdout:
2:02
